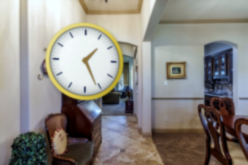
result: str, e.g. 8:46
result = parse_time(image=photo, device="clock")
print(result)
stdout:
1:26
